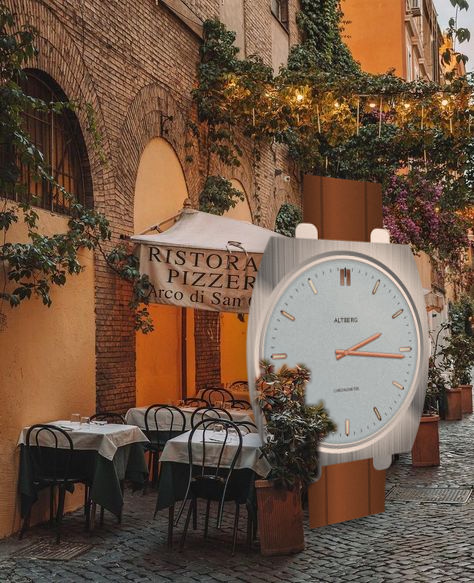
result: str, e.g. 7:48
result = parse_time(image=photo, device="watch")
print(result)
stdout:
2:16
